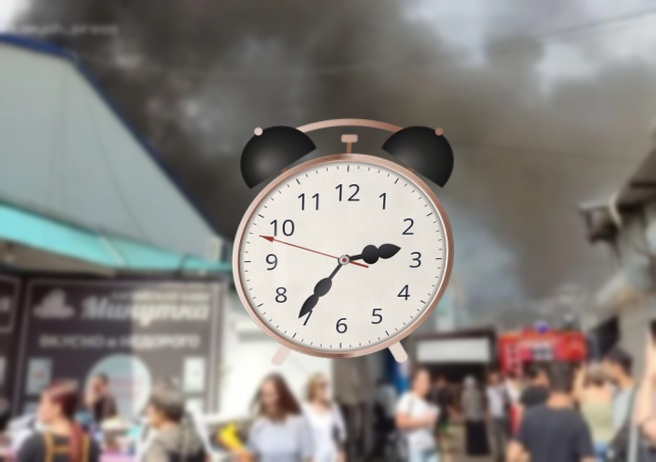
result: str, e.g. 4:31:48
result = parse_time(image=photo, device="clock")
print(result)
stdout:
2:35:48
